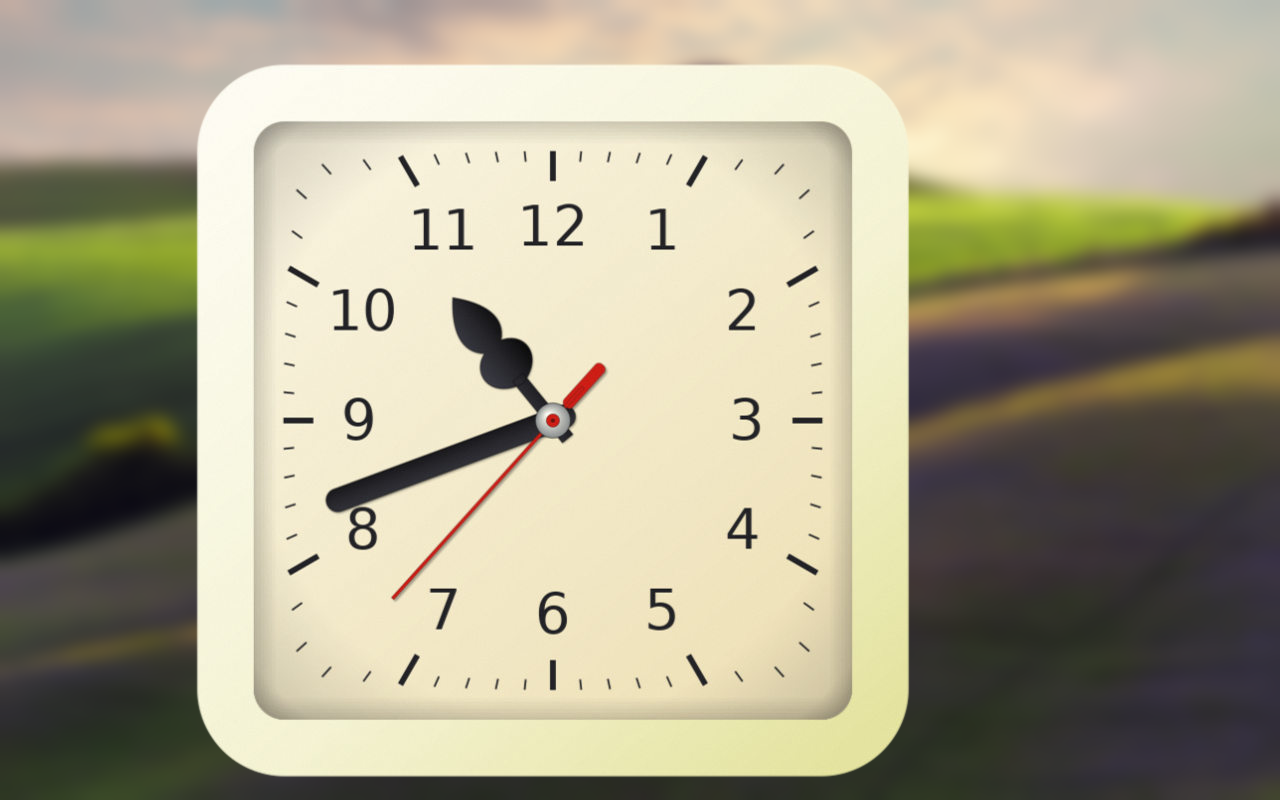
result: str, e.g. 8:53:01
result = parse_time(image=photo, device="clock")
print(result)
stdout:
10:41:37
